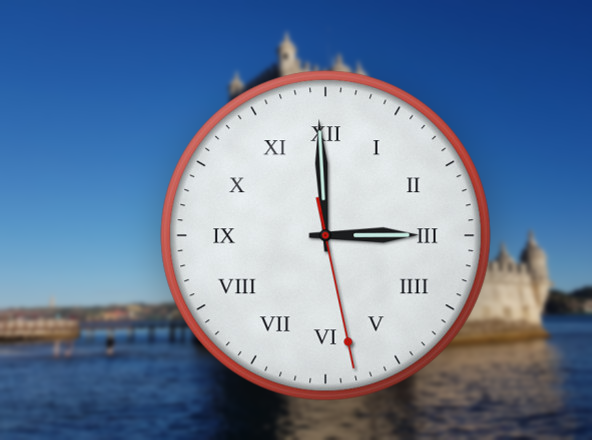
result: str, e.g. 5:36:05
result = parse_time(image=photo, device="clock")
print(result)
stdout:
2:59:28
